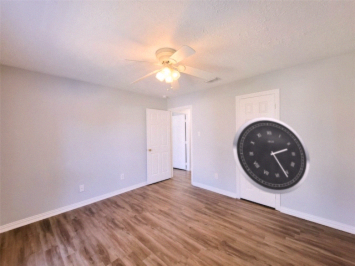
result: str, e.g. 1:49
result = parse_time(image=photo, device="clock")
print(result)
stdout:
2:26
